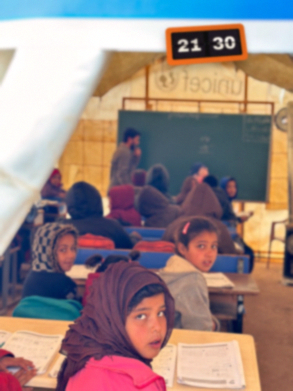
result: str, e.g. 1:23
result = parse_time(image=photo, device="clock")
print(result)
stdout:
21:30
